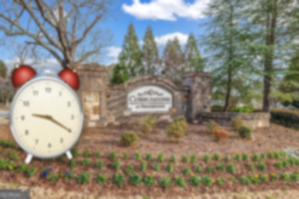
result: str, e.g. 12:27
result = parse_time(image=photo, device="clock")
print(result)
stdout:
9:20
